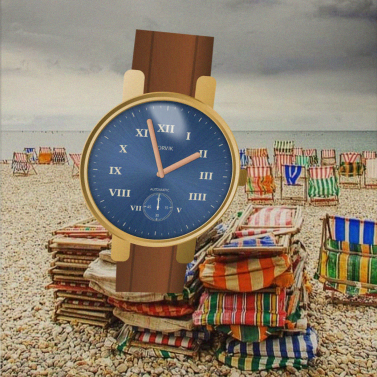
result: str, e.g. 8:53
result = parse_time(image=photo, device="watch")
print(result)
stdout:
1:57
